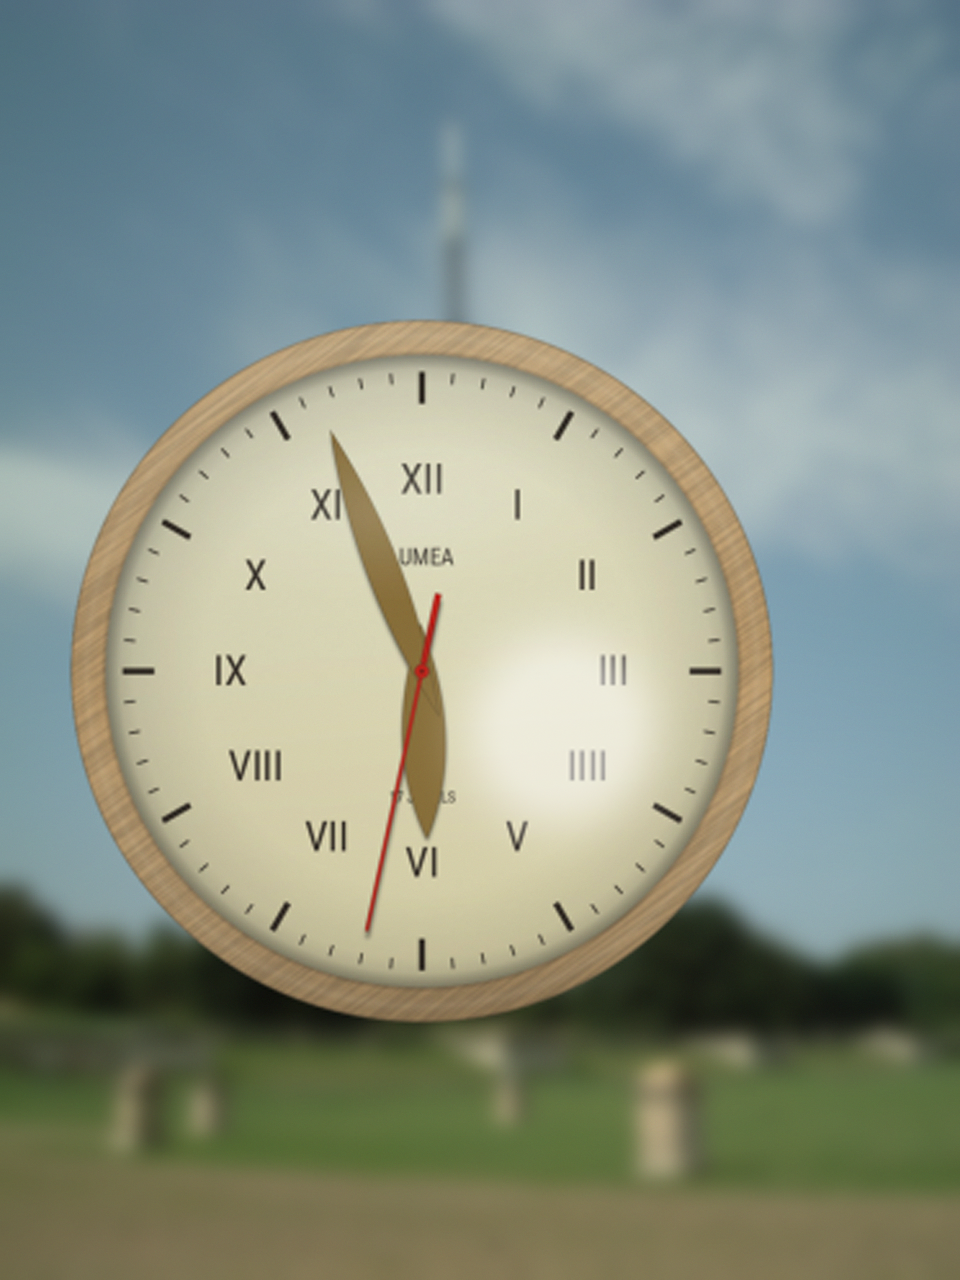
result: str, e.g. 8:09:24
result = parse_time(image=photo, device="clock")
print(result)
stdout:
5:56:32
